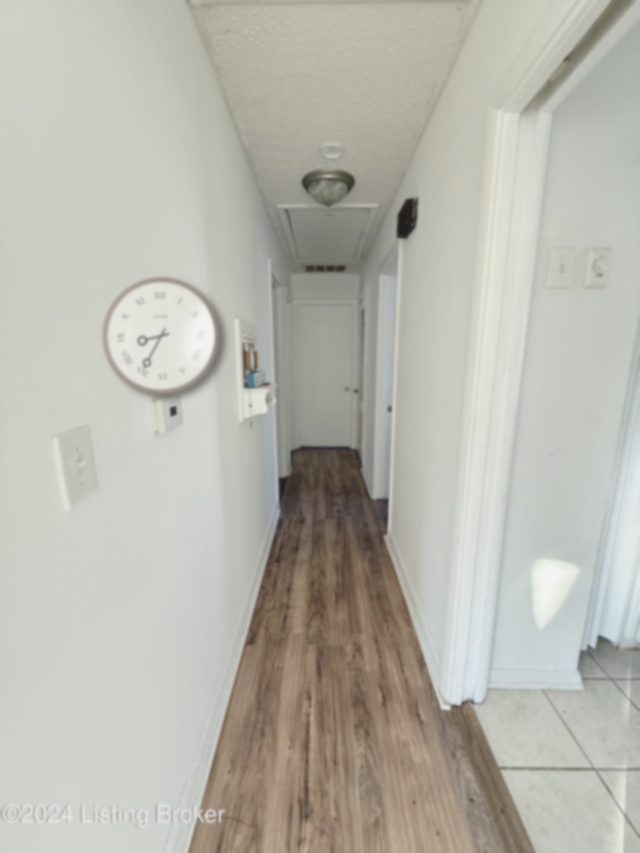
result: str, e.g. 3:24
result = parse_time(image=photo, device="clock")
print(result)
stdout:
8:35
